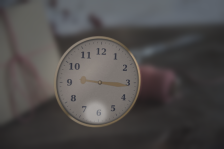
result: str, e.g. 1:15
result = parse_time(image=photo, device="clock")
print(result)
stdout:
9:16
